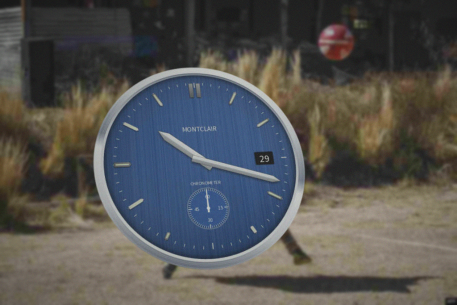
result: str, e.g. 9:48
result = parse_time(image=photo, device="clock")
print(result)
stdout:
10:18
